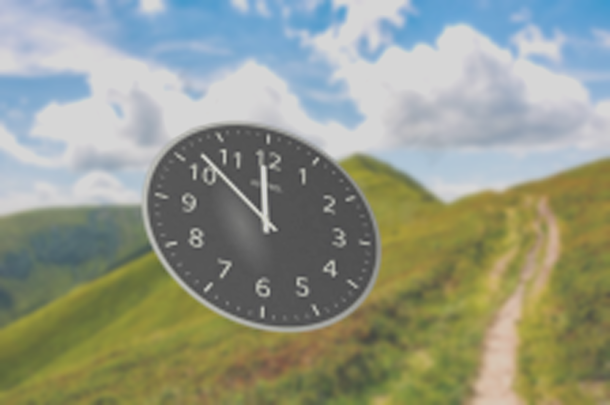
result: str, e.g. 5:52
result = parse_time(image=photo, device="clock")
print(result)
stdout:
11:52
